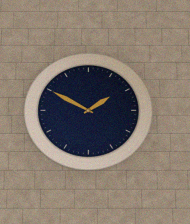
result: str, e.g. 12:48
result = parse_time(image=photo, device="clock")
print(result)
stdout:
1:50
